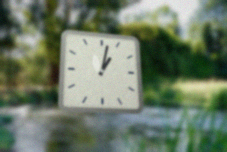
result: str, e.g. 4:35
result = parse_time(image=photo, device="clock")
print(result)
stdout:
1:02
